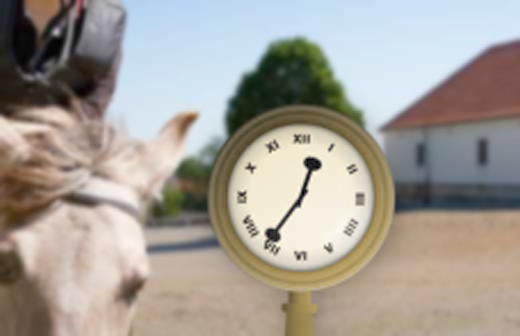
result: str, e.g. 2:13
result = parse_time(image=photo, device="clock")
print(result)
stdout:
12:36
